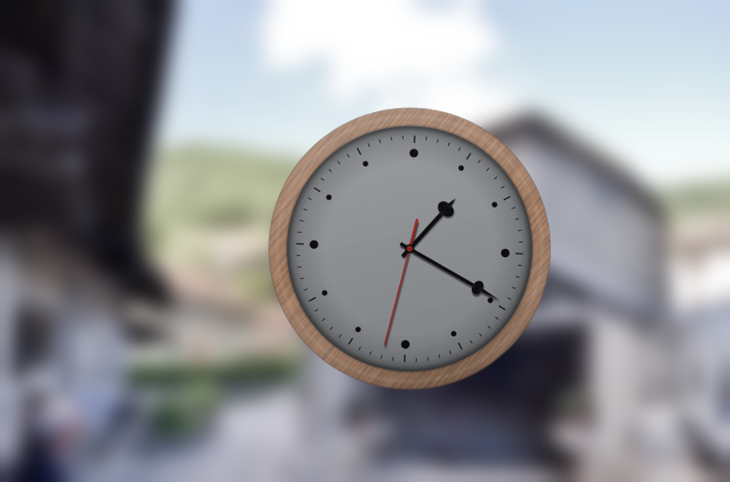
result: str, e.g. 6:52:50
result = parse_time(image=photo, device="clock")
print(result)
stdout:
1:19:32
